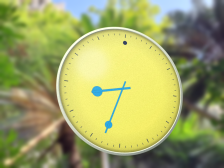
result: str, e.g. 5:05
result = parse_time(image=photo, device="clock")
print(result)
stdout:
8:33
